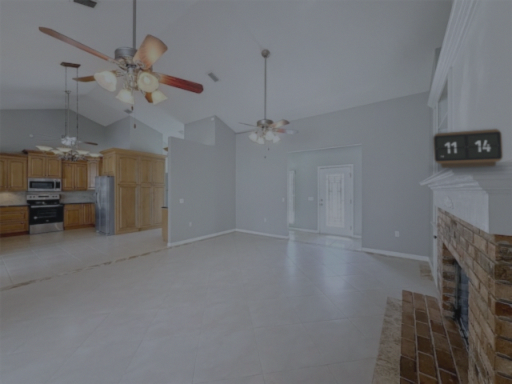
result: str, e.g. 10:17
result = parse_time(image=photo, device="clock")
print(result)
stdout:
11:14
